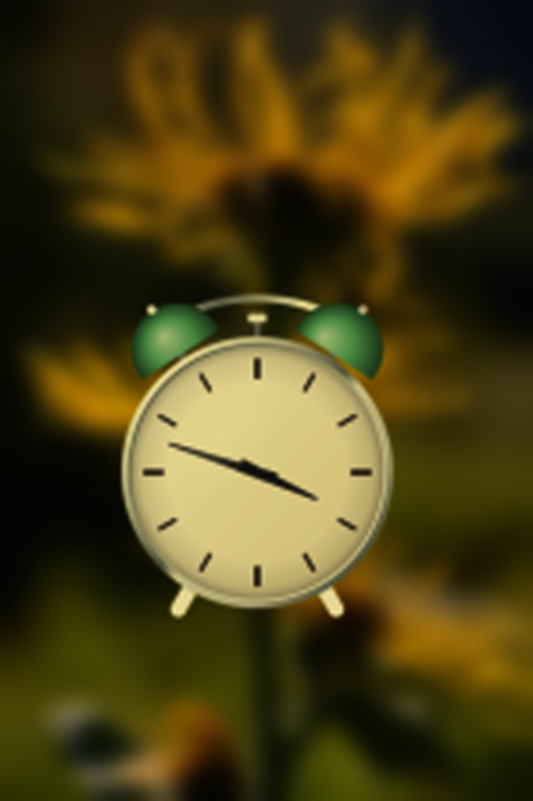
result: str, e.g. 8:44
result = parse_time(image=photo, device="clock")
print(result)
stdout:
3:48
